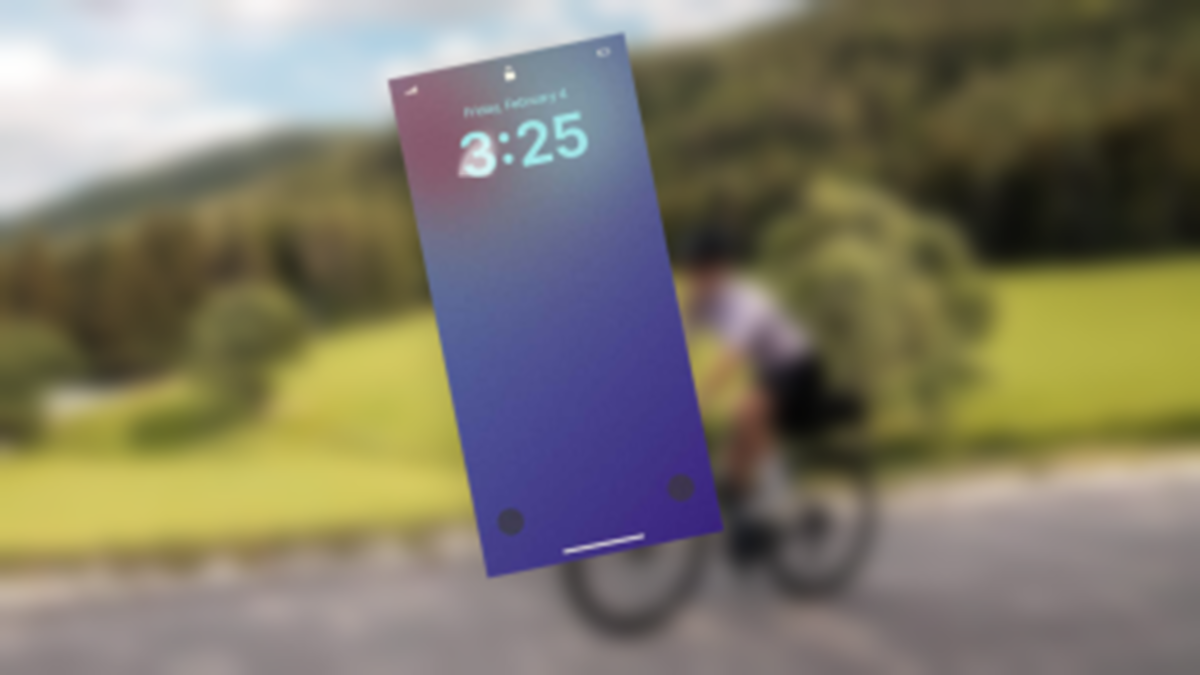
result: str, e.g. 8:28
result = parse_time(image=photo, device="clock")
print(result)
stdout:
3:25
